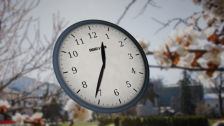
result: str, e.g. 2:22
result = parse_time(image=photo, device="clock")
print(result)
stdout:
12:36
